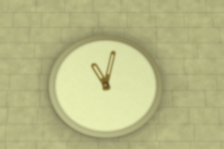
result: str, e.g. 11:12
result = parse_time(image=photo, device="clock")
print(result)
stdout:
11:02
